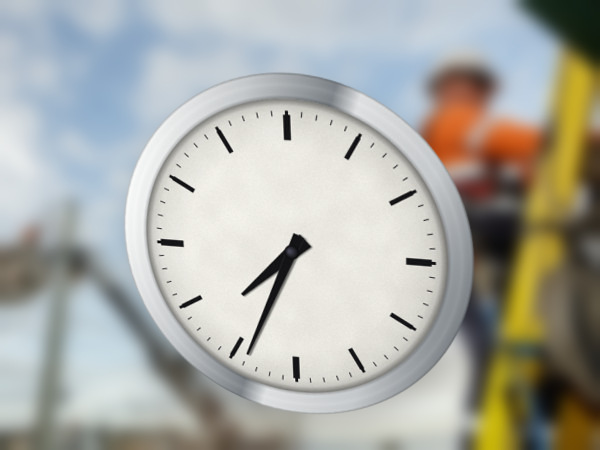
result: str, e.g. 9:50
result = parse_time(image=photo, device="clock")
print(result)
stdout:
7:34
